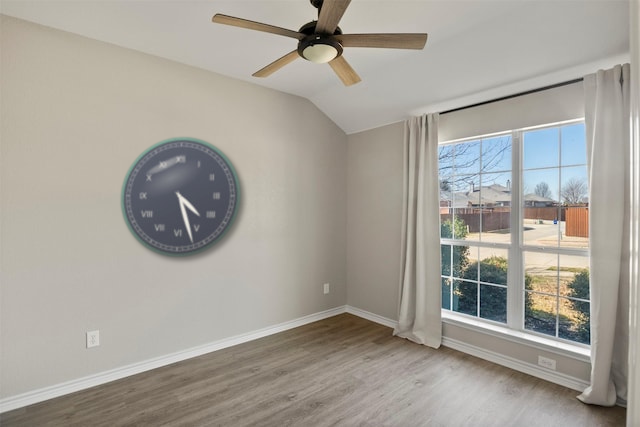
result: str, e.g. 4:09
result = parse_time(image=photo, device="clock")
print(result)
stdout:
4:27
